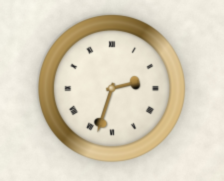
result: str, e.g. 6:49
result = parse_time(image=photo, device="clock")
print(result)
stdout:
2:33
